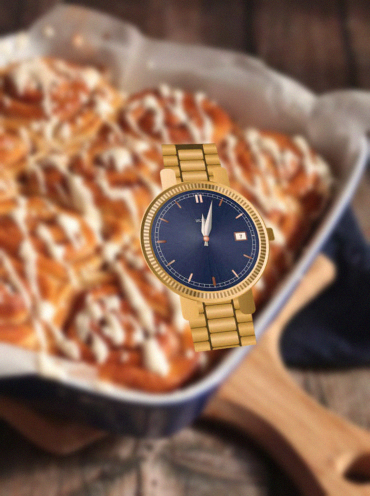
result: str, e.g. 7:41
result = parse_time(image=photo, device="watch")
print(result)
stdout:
12:03
